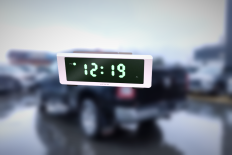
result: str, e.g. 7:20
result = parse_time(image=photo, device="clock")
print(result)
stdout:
12:19
